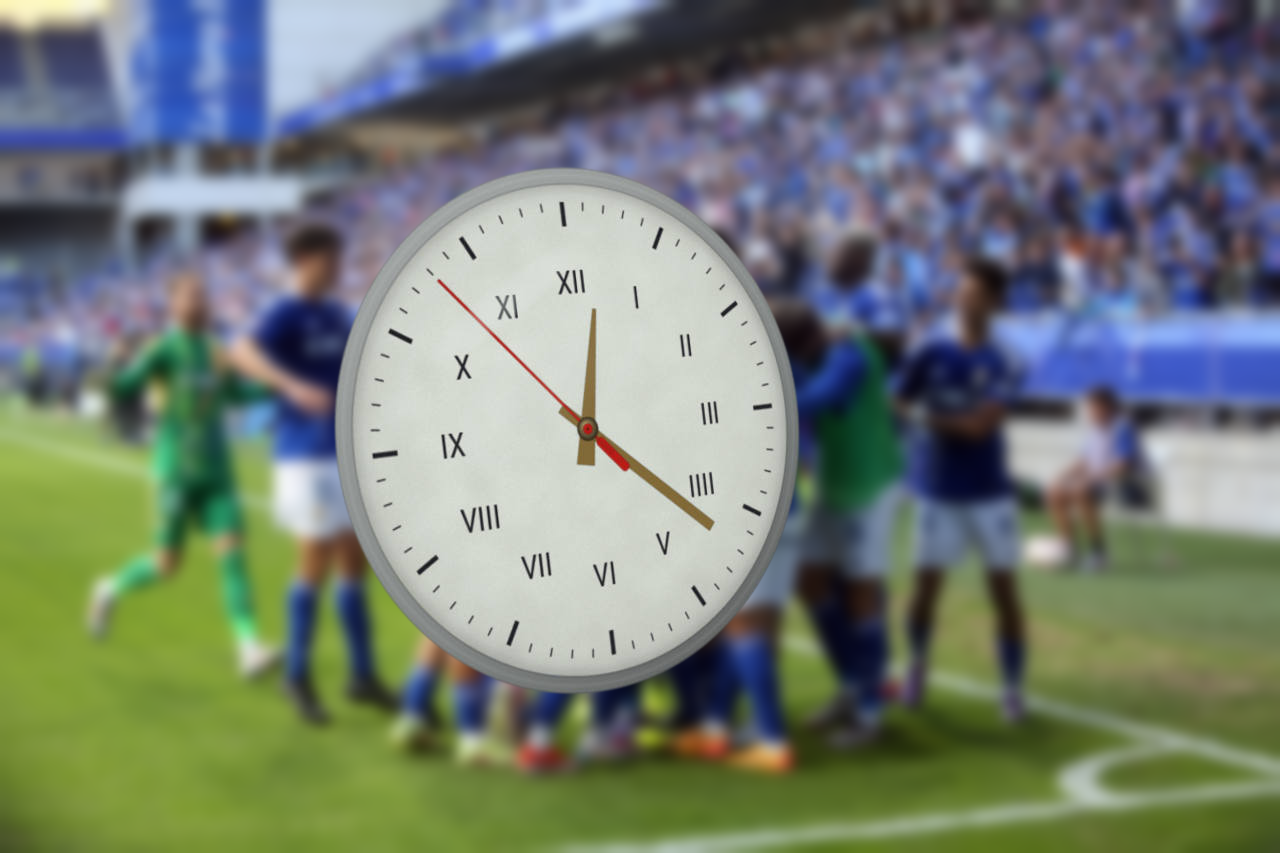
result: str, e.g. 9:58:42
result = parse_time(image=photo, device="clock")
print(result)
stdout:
12:21:53
